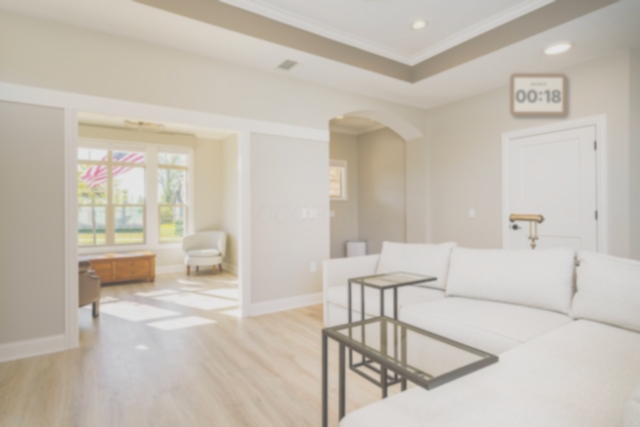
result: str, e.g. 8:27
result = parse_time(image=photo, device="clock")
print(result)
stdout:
0:18
